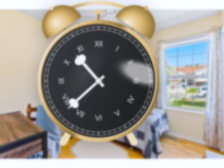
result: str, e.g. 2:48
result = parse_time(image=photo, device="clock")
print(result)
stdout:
10:38
